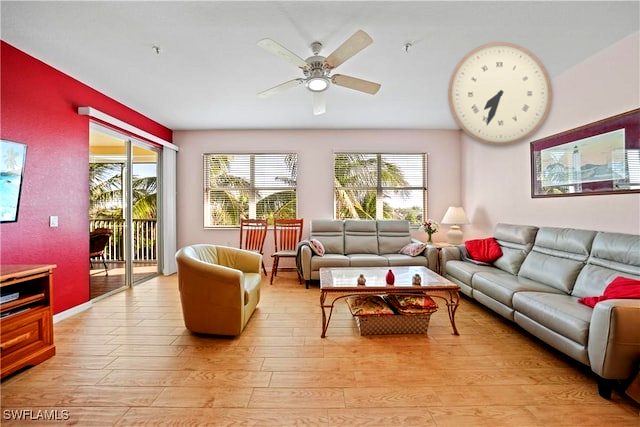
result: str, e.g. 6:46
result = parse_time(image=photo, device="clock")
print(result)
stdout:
7:34
